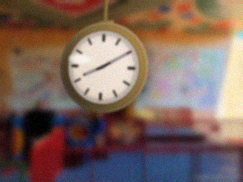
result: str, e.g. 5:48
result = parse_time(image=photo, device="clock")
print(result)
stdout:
8:10
